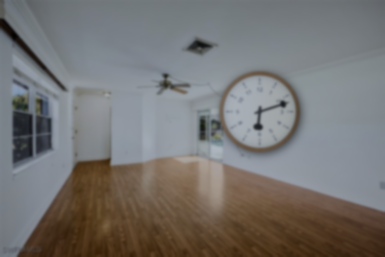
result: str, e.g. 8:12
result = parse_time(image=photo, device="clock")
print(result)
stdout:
6:12
